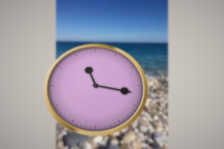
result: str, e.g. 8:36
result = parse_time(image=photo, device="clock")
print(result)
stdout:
11:17
